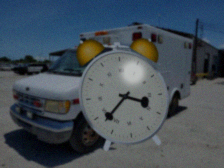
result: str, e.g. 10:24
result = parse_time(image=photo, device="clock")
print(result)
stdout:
3:38
